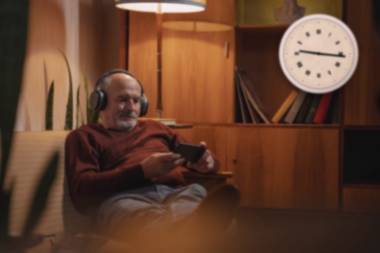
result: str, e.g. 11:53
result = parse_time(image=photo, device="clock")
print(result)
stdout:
9:16
